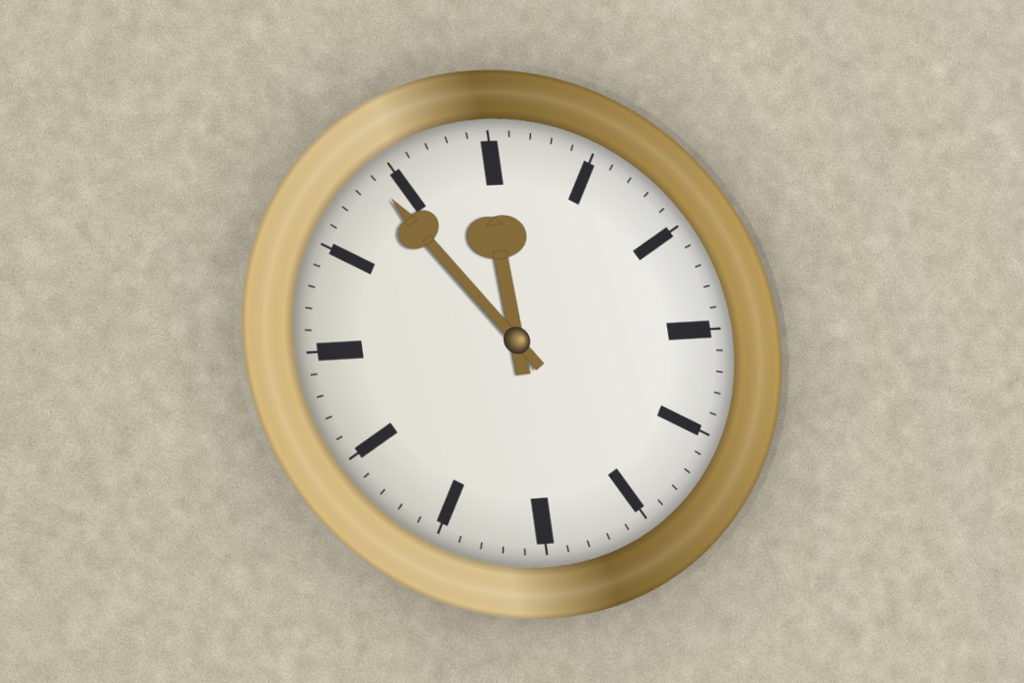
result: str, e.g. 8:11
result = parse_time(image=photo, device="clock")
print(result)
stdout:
11:54
